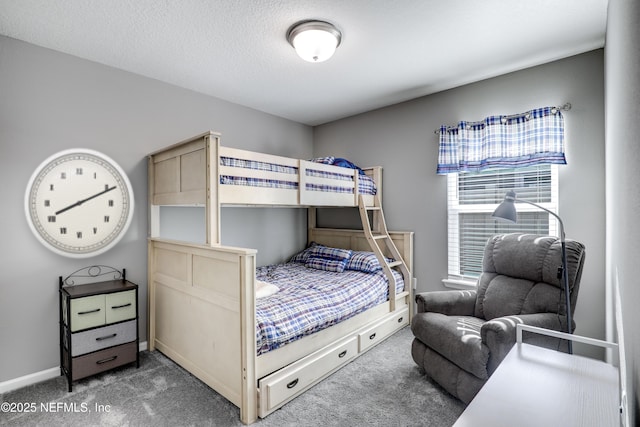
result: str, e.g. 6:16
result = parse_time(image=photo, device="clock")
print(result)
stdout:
8:11
